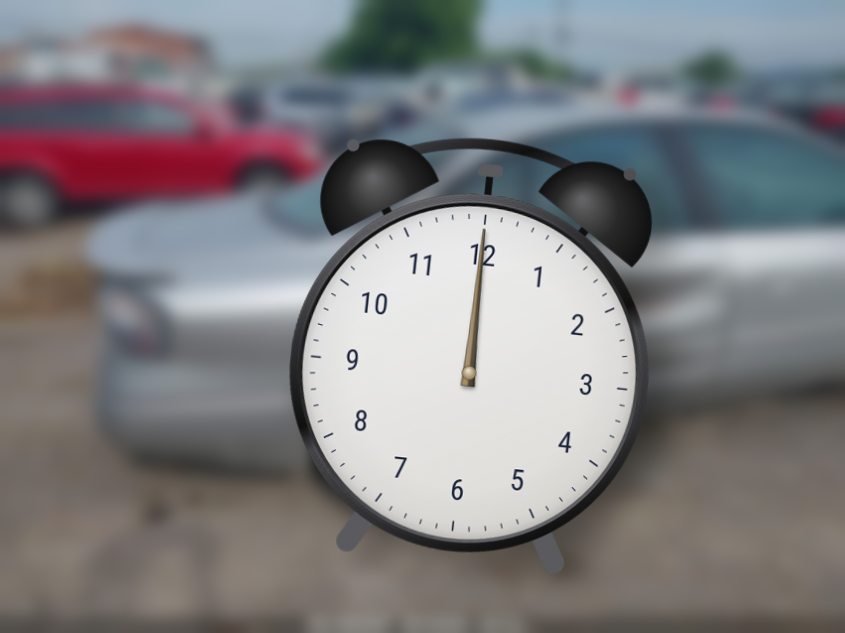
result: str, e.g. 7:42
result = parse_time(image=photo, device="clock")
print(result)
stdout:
12:00
